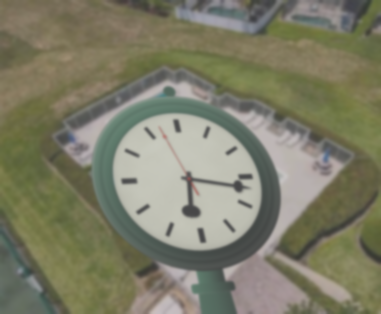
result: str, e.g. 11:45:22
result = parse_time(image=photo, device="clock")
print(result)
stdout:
6:16:57
